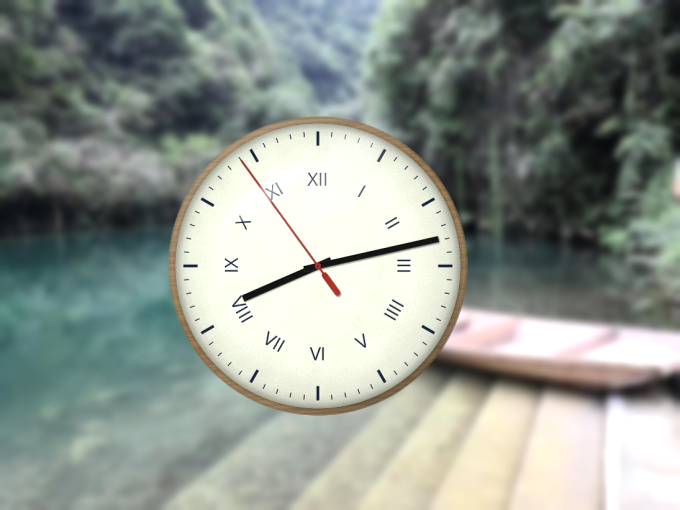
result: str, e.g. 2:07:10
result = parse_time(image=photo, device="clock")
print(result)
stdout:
8:12:54
